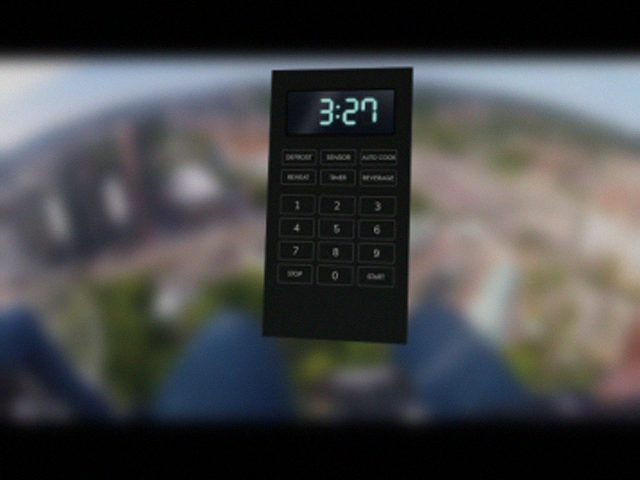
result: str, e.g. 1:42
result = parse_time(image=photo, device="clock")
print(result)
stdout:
3:27
